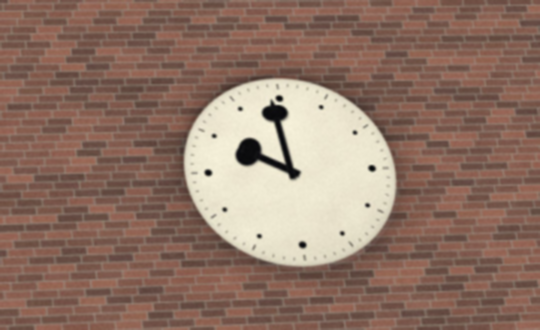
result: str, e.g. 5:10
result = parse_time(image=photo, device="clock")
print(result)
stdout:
9:59
